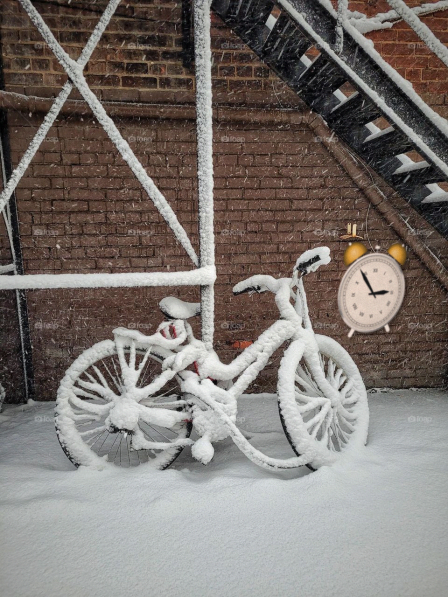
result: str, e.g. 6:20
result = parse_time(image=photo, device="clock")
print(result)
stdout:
2:54
